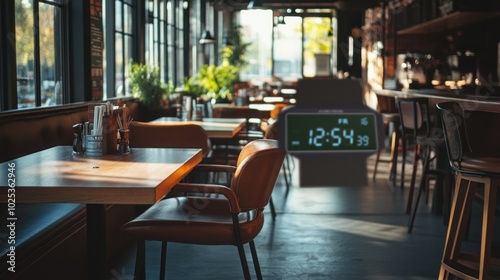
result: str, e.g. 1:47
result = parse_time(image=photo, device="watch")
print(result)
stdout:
12:54
